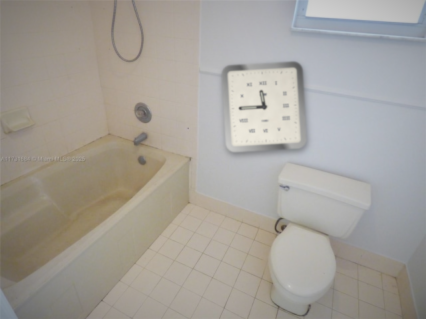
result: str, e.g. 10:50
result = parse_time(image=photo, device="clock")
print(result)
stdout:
11:45
